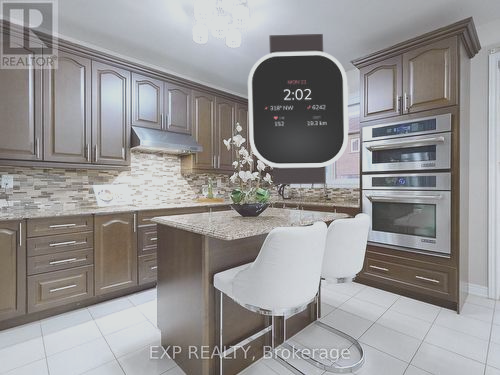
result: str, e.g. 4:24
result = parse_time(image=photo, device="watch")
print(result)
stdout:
2:02
